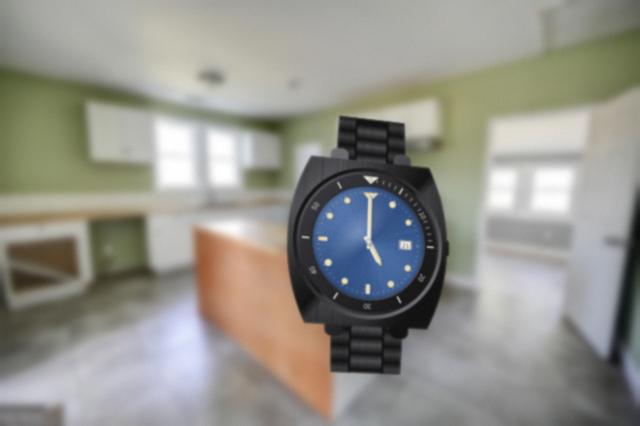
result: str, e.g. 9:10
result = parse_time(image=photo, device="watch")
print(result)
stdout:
5:00
